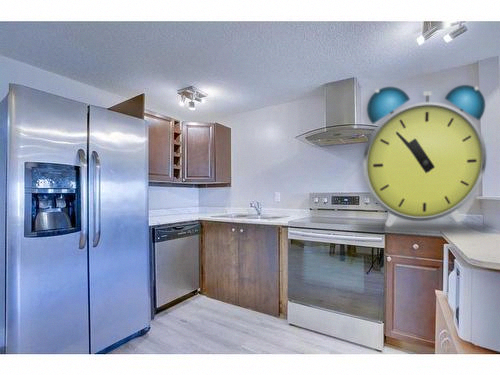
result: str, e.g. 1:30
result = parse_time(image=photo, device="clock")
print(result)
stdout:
10:53
